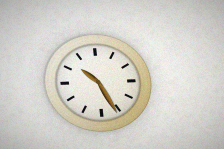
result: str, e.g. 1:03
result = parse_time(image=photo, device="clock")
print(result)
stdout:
10:26
